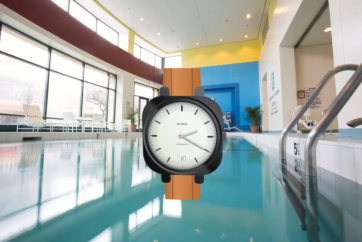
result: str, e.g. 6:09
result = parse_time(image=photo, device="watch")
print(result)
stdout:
2:20
